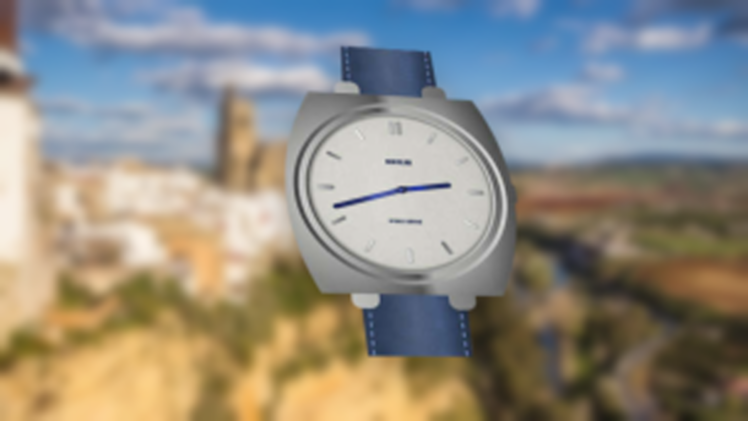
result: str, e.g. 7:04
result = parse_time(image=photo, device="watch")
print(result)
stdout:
2:42
